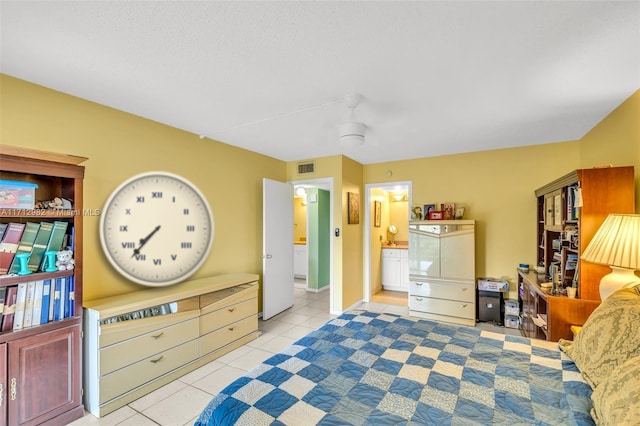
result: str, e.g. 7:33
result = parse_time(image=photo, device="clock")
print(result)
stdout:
7:37
